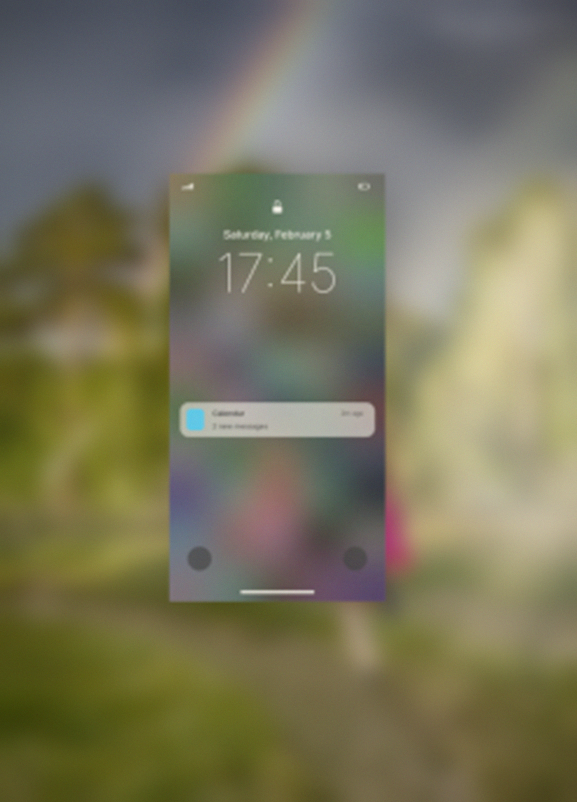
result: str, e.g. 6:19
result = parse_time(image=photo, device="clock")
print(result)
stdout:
17:45
